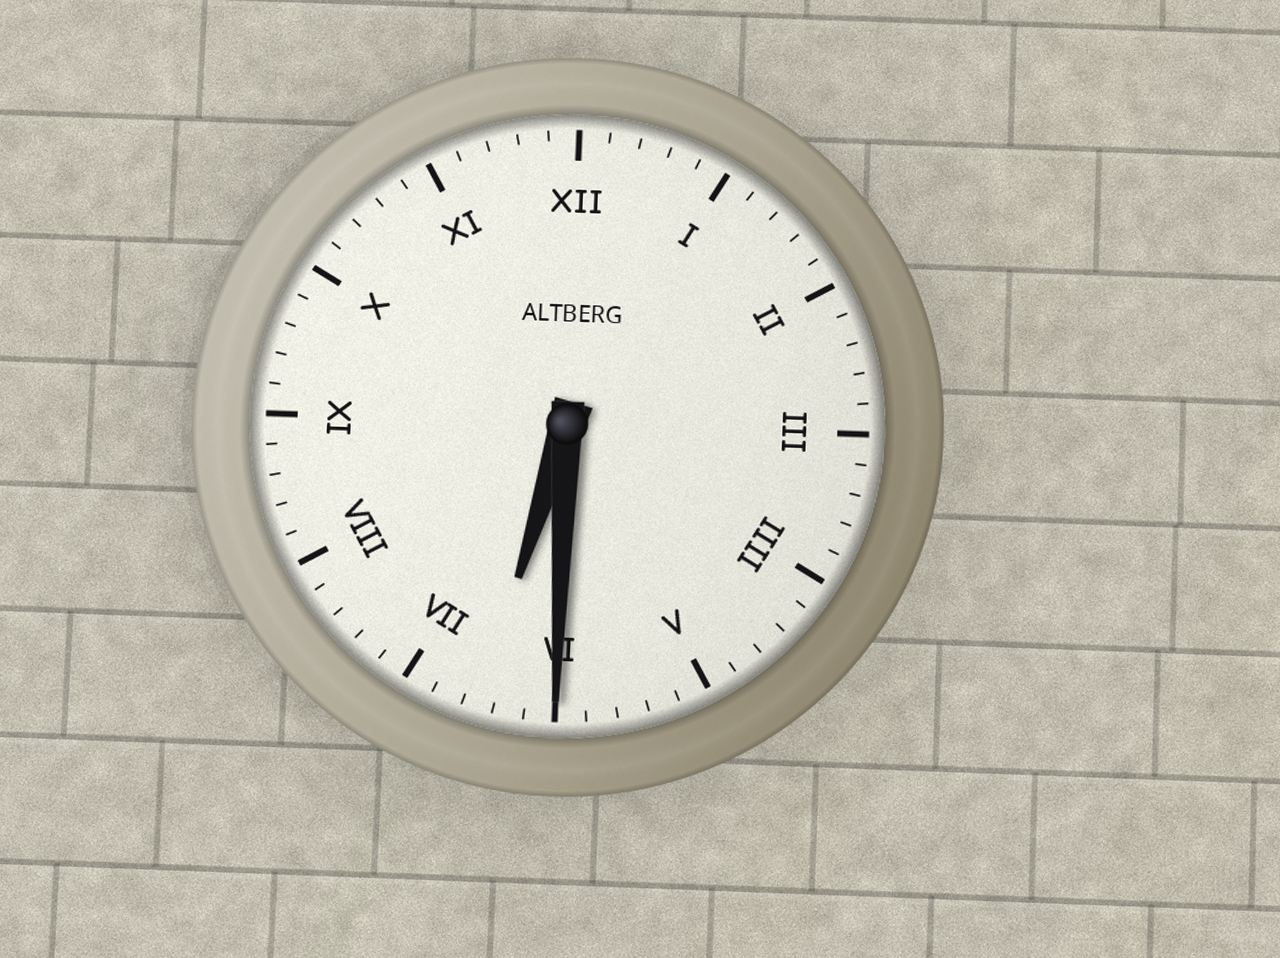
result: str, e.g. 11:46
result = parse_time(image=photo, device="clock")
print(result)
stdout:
6:30
